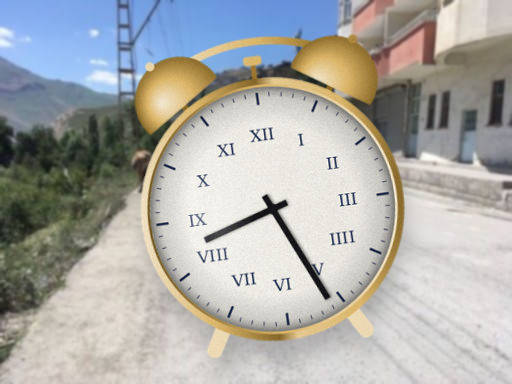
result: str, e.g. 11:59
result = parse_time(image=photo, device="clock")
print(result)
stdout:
8:26
